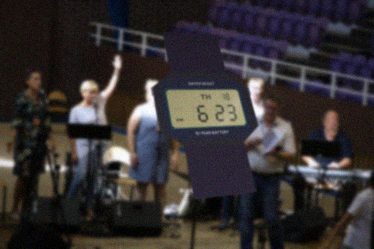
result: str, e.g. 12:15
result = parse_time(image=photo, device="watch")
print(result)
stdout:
6:23
